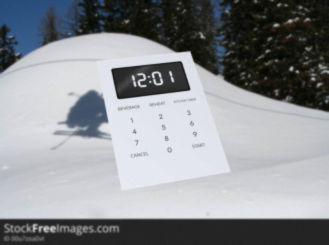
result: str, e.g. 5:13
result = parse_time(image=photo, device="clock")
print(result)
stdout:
12:01
